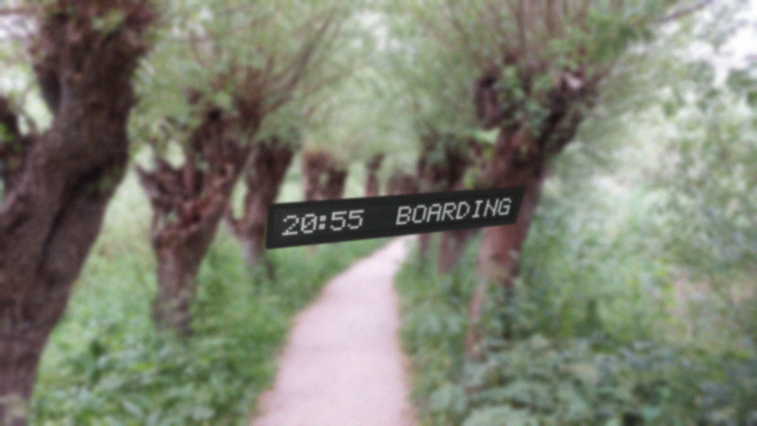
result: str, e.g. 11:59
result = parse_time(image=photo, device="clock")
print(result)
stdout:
20:55
